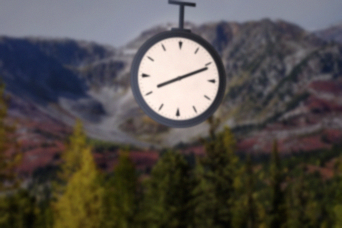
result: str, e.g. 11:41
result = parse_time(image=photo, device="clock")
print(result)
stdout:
8:11
